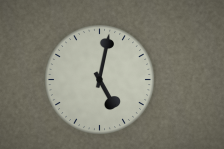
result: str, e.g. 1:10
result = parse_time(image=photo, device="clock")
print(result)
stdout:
5:02
